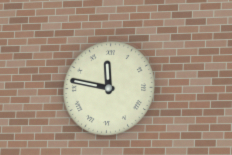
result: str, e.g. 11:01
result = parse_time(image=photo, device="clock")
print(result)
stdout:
11:47
